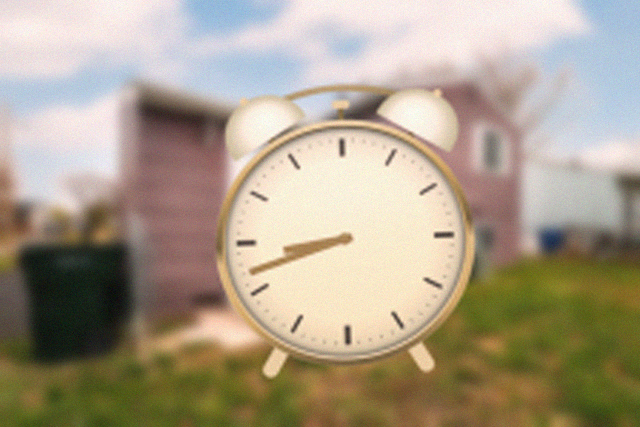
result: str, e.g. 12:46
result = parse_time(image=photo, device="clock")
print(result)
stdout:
8:42
